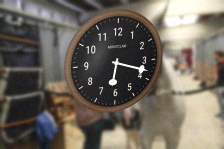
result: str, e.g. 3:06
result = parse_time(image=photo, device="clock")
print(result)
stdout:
6:18
